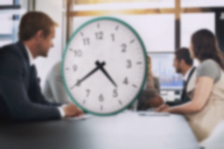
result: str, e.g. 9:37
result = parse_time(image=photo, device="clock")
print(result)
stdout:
4:40
